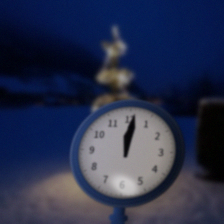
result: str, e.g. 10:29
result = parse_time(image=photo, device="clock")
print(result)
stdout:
12:01
